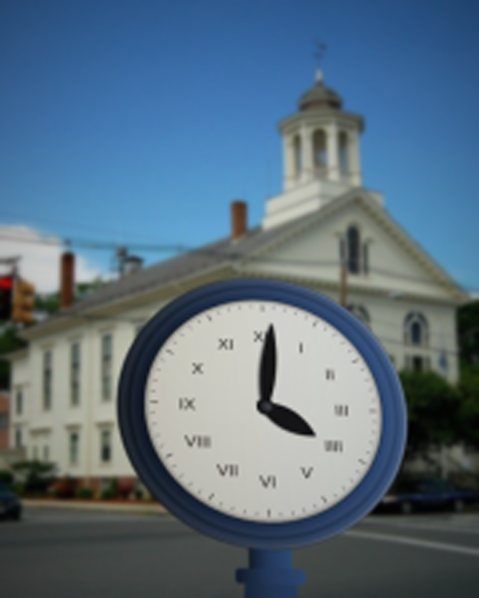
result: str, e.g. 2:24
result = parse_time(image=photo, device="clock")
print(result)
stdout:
4:01
